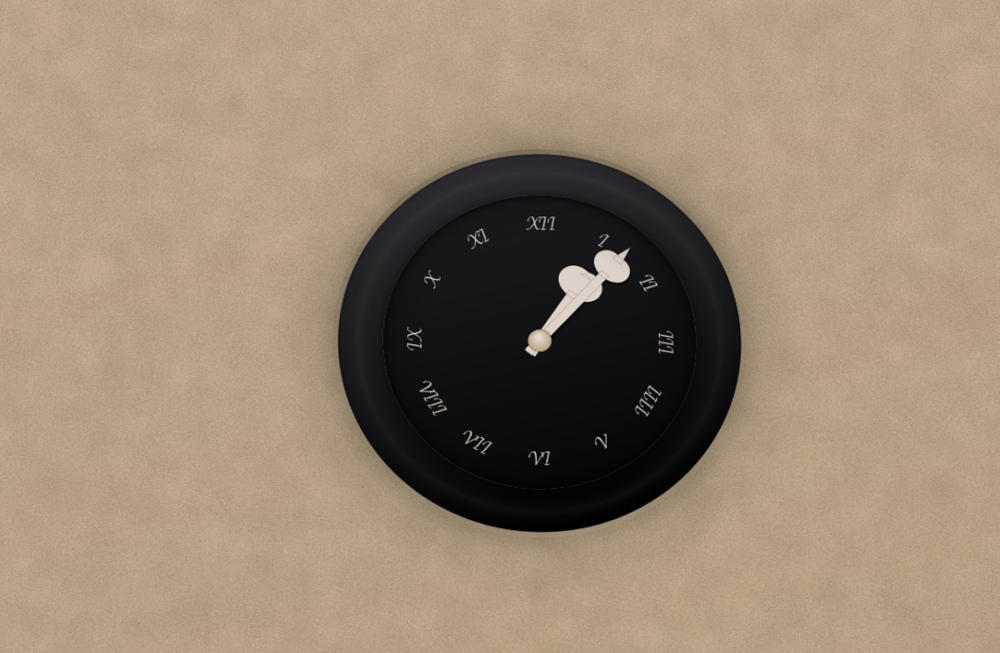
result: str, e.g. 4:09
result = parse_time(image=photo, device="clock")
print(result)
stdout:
1:07
